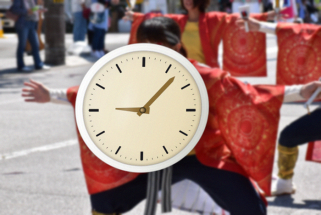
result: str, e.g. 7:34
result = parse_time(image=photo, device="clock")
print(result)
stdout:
9:07
